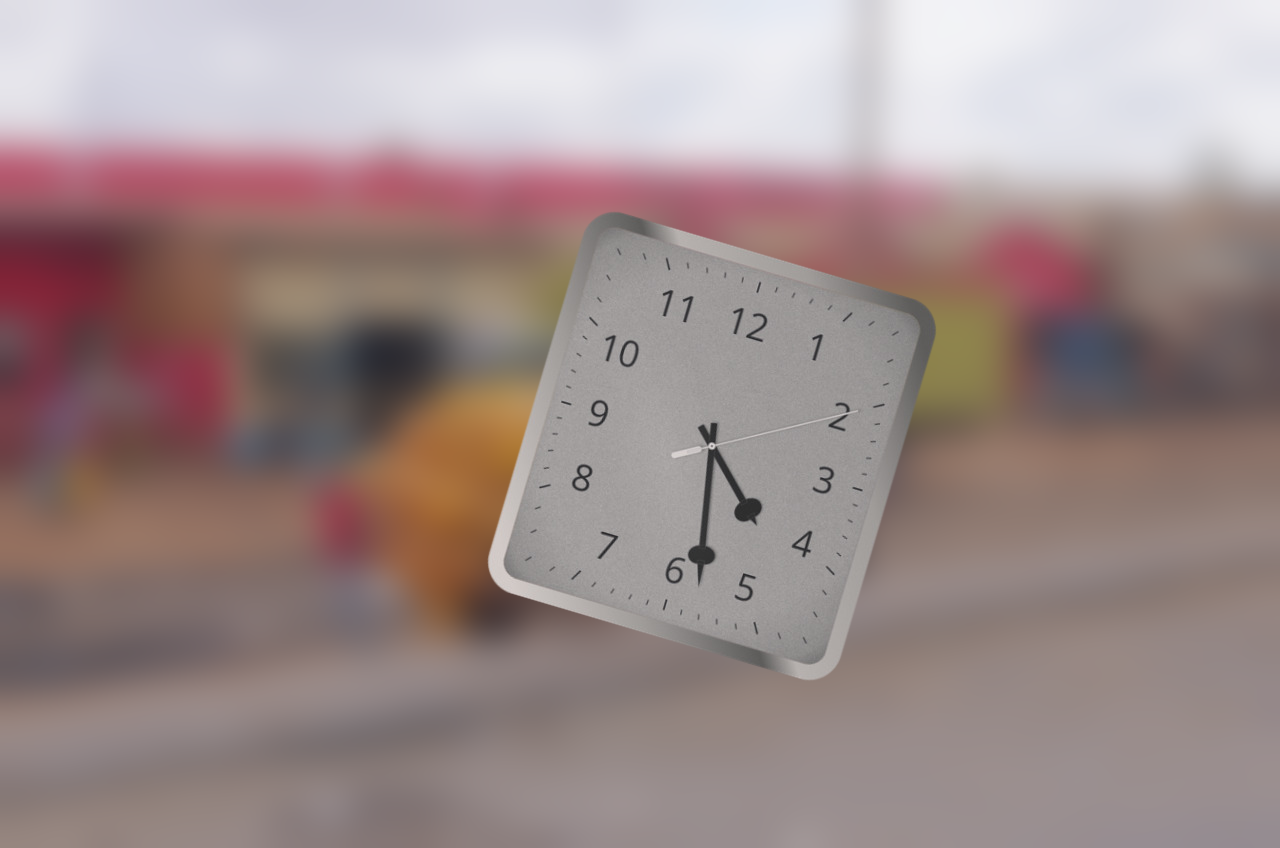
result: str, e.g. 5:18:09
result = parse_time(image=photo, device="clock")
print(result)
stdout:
4:28:10
